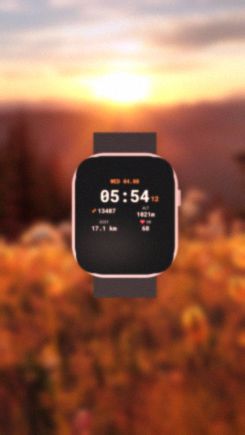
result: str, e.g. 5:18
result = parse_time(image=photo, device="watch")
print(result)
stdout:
5:54
